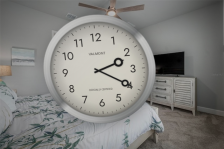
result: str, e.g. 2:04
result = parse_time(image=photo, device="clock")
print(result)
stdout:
2:20
